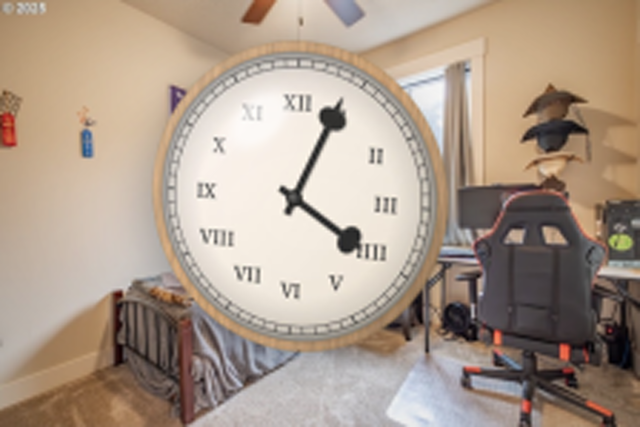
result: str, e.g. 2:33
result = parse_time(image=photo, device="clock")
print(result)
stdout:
4:04
